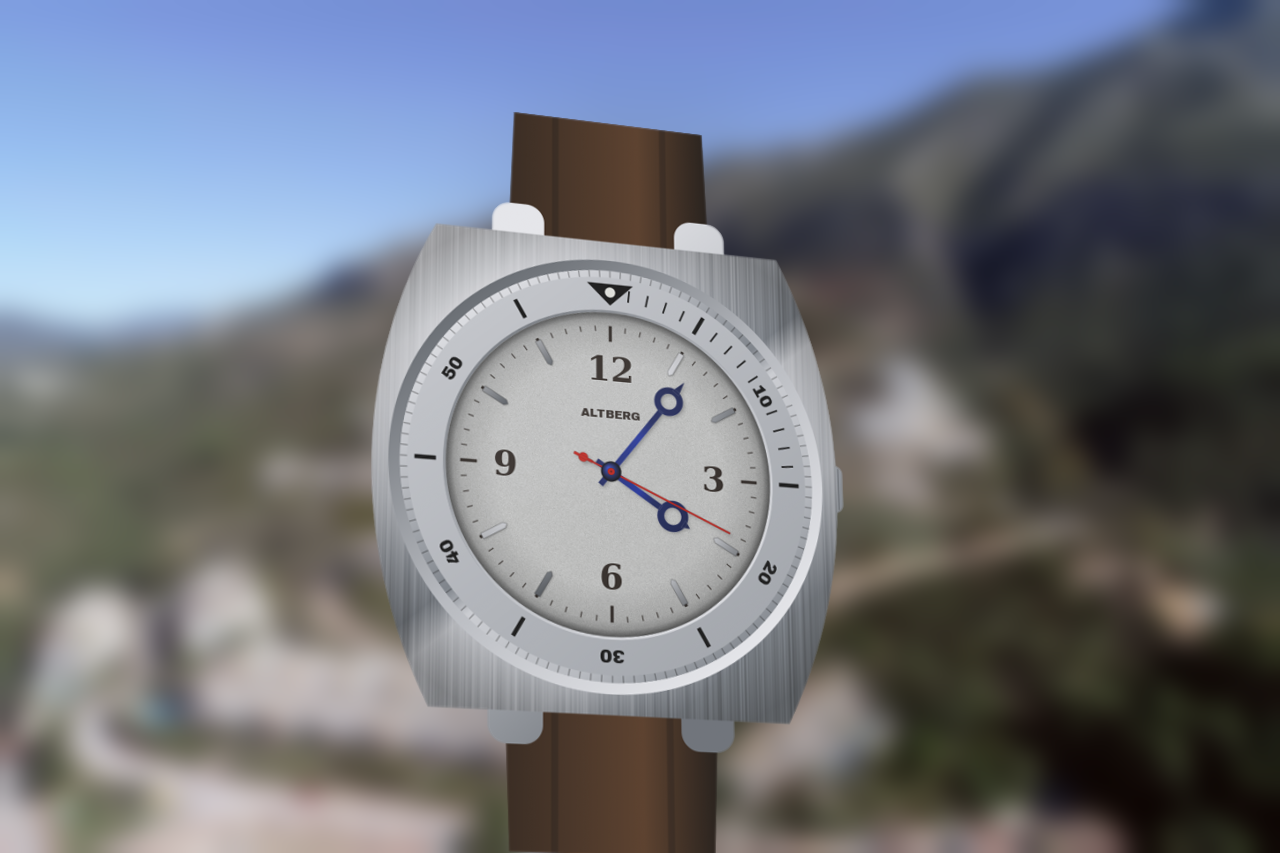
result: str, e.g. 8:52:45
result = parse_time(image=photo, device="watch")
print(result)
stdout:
4:06:19
